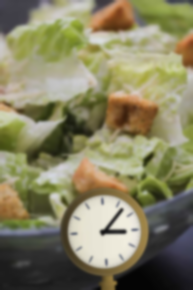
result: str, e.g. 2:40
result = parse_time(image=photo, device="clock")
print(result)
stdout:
3:07
